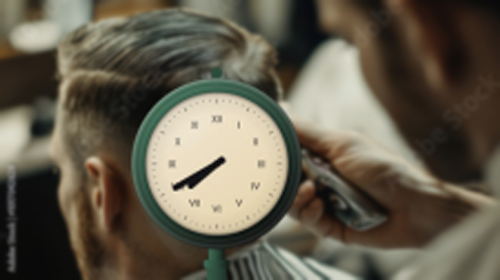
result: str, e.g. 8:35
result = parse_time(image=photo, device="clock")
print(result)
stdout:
7:40
